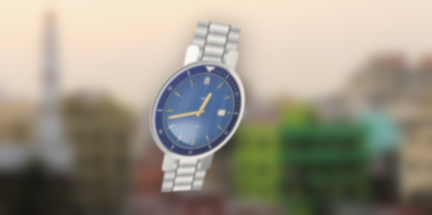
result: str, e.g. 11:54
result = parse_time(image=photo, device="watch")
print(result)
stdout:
12:43
